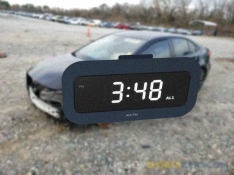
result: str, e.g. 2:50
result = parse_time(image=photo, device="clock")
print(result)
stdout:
3:48
